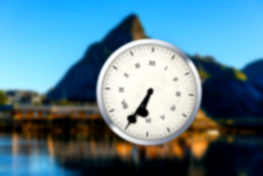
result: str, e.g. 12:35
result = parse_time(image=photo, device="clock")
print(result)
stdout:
6:35
